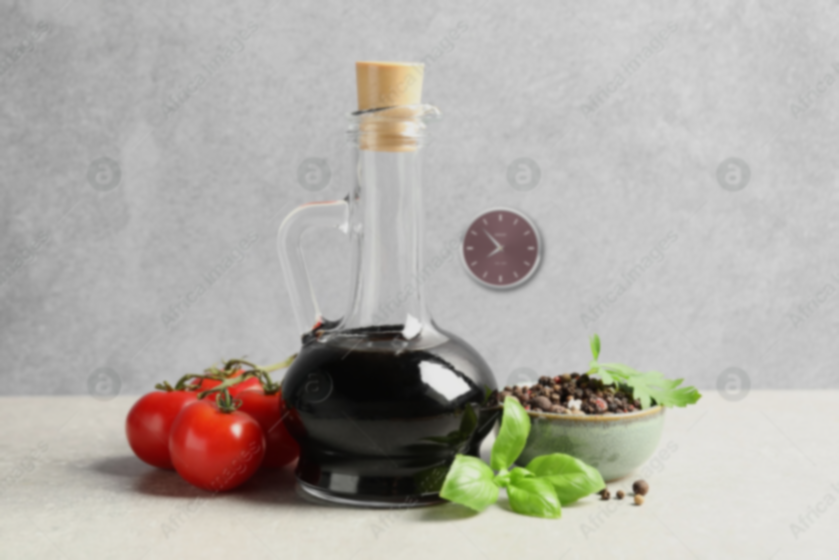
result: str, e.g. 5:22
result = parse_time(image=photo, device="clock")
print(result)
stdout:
7:53
